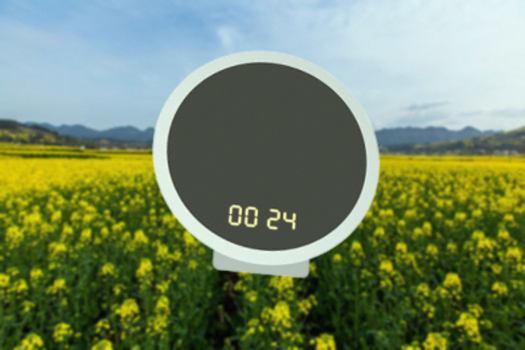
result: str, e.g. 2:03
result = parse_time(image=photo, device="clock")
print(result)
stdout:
0:24
